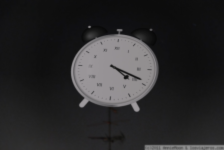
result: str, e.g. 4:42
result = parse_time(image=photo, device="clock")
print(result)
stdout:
4:19
